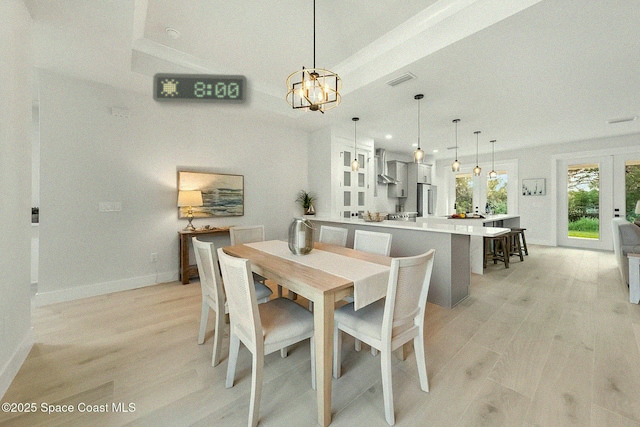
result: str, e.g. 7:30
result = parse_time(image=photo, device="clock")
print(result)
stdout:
8:00
